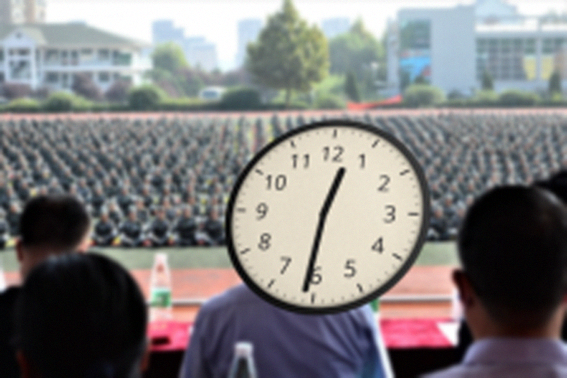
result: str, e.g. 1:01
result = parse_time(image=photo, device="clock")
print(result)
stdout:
12:31
